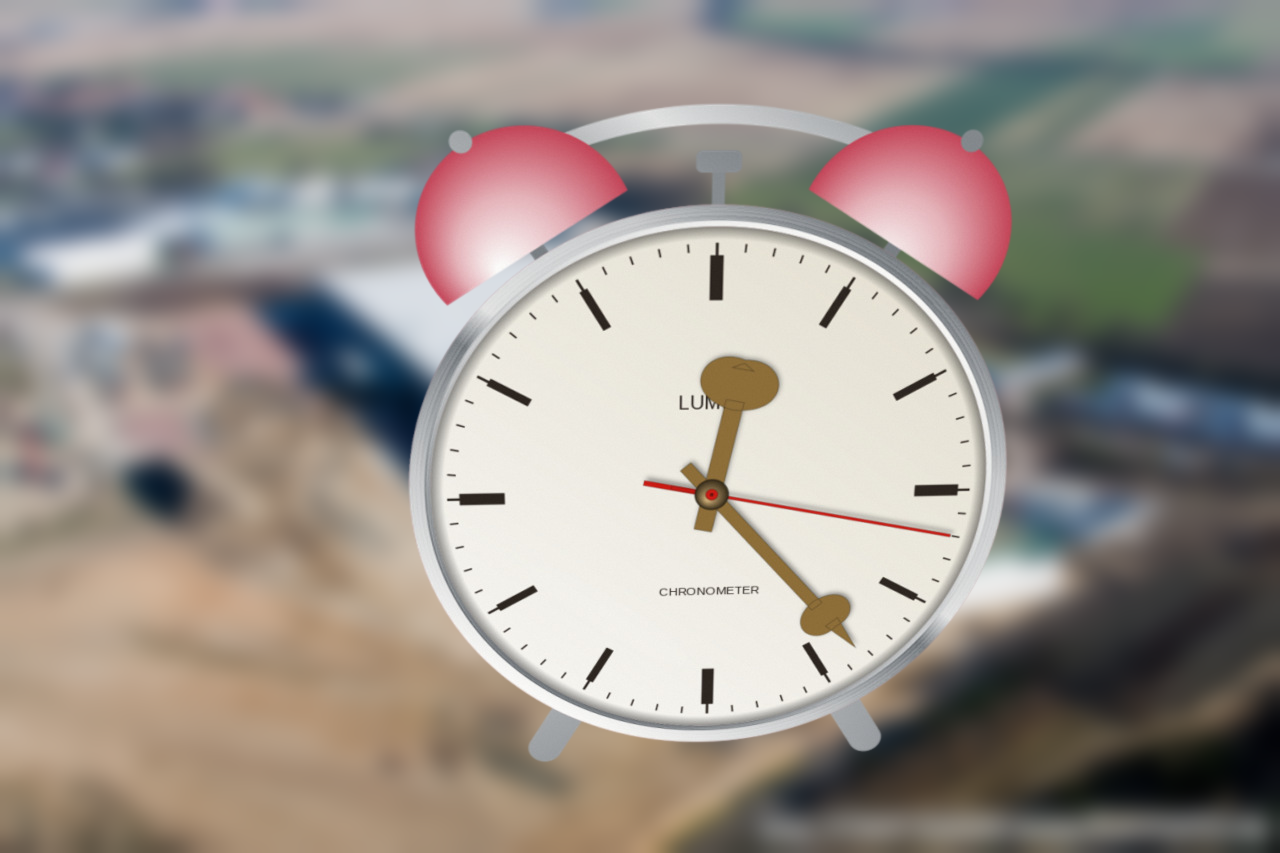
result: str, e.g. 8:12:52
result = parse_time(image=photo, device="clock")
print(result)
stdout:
12:23:17
